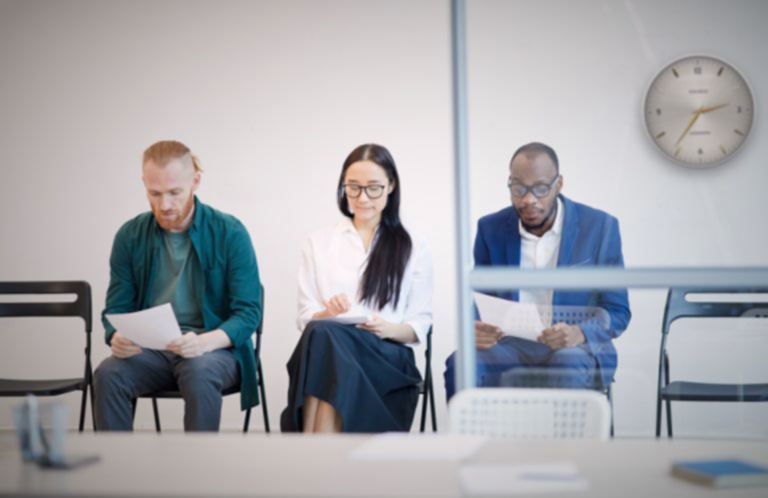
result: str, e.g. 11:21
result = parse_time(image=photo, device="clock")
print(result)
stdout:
2:36
